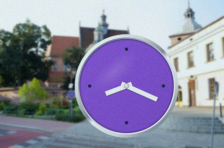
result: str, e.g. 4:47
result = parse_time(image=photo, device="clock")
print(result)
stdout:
8:19
